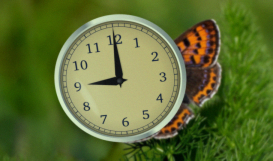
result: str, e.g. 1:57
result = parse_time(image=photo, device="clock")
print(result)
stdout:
9:00
